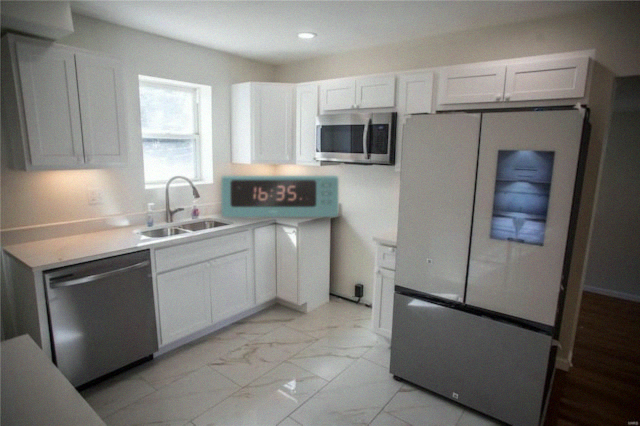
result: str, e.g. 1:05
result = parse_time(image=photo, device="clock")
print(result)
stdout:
16:35
